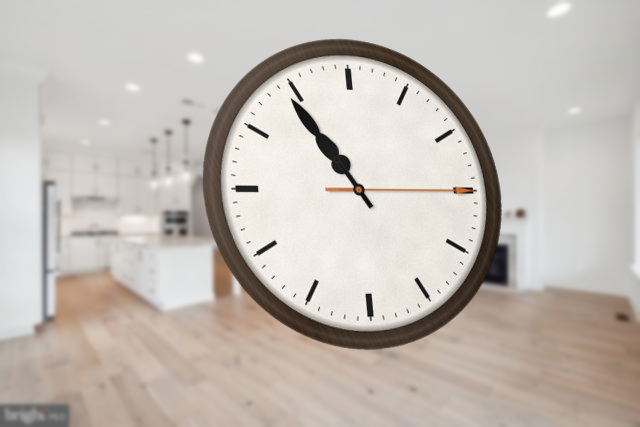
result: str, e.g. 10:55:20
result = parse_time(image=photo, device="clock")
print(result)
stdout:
10:54:15
